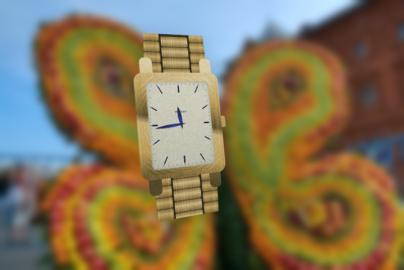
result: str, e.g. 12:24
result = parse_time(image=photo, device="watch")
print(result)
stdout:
11:44
